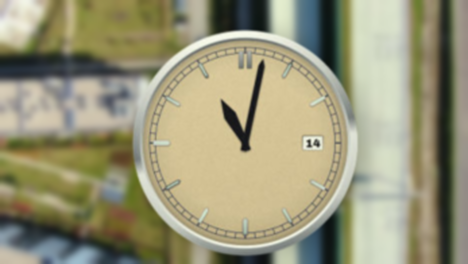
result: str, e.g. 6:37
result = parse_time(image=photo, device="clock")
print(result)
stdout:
11:02
